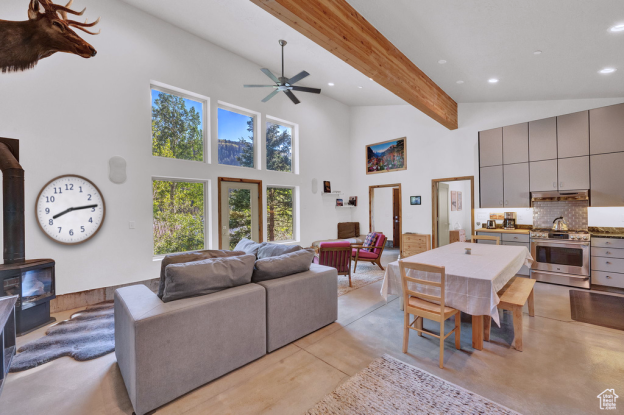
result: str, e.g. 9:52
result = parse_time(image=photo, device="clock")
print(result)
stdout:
8:14
